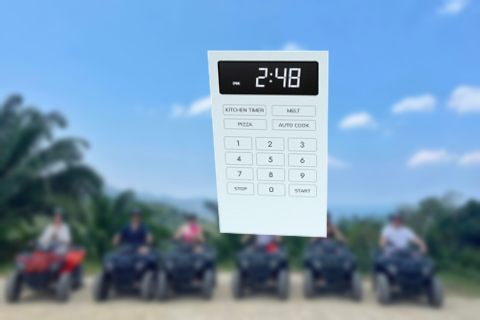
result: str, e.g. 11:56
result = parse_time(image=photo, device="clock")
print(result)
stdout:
2:48
